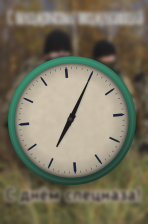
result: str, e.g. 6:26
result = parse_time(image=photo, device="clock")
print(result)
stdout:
7:05
